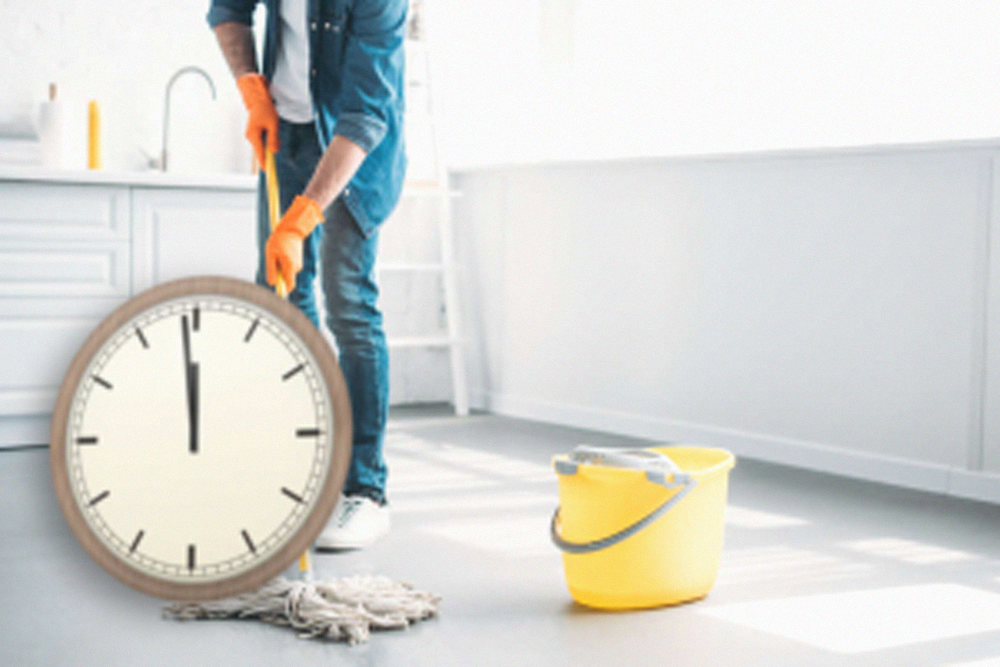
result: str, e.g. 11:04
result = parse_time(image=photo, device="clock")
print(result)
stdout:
11:59
